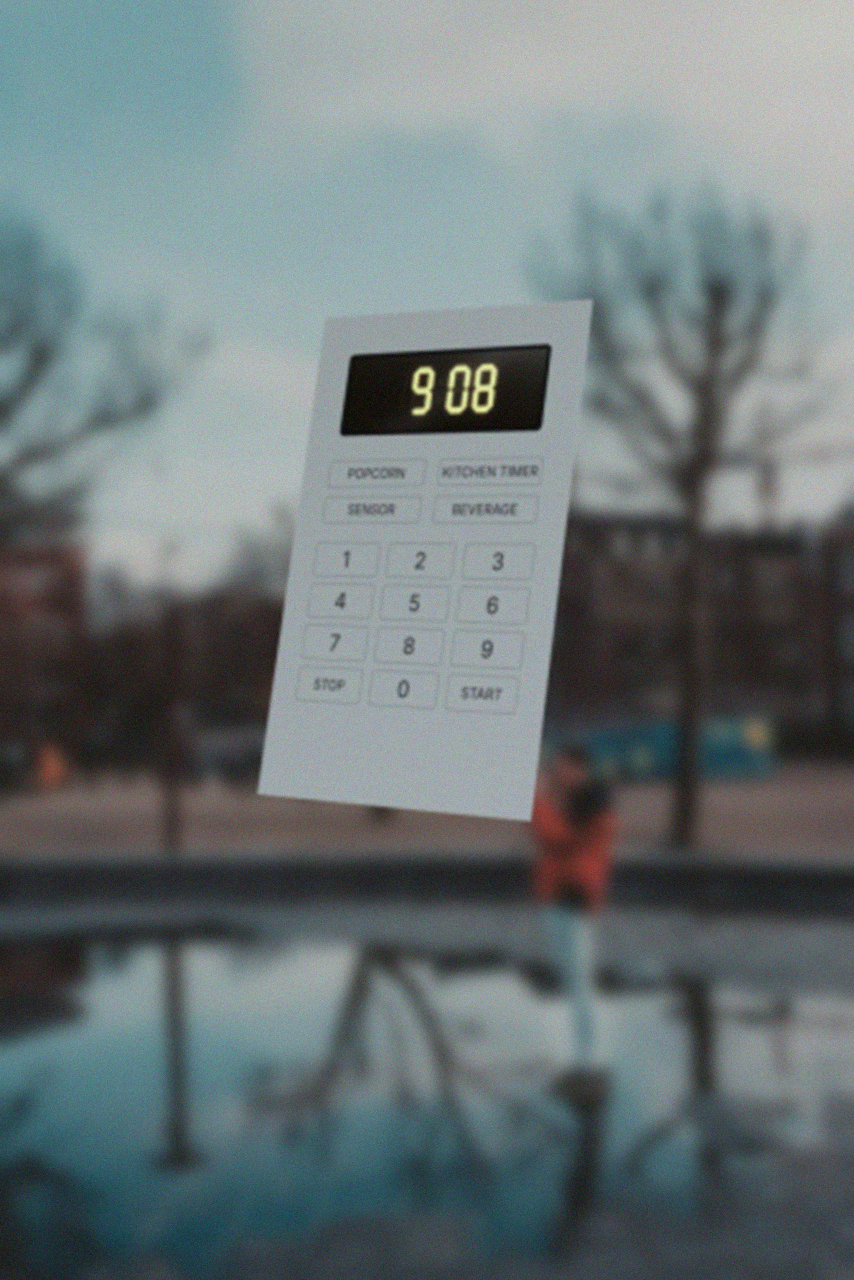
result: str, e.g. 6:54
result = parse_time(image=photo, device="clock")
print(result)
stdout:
9:08
